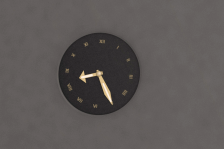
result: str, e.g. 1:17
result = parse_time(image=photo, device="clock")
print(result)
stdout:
8:25
